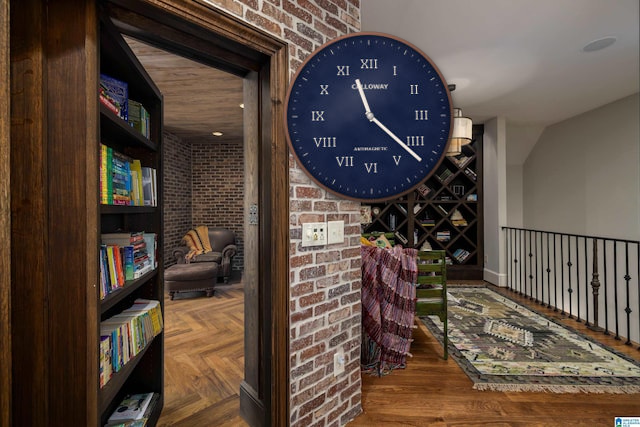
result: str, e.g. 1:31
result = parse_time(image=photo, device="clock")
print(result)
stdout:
11:22
